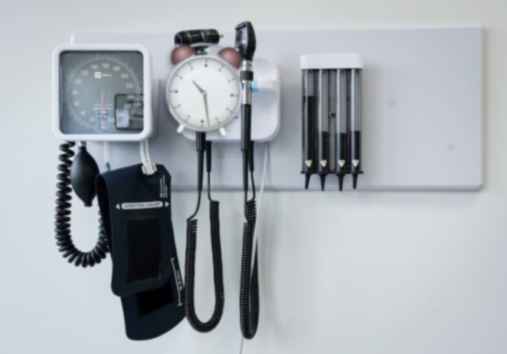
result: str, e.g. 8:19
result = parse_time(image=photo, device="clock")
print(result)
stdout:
10:28
